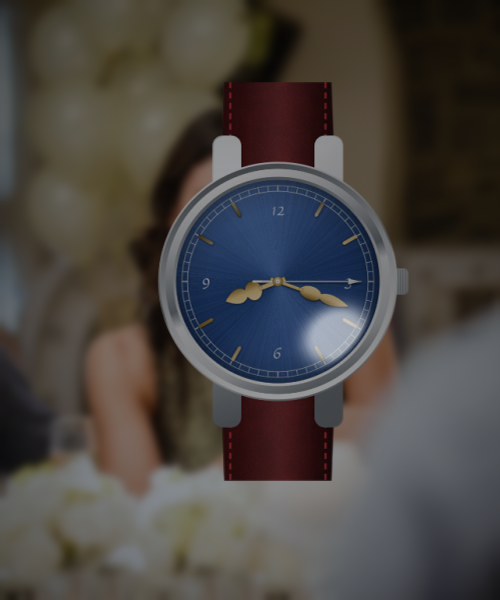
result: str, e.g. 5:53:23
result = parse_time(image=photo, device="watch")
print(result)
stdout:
8:18:15
